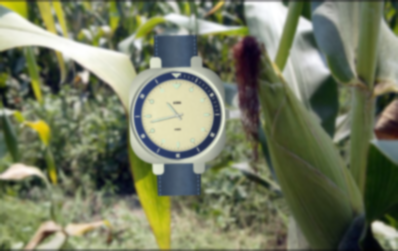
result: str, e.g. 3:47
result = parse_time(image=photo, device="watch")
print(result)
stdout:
10:43
